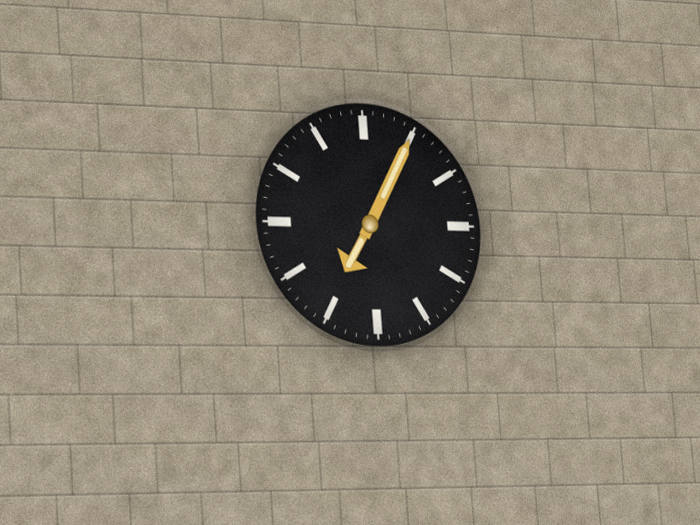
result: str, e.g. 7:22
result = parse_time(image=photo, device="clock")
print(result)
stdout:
7:05
